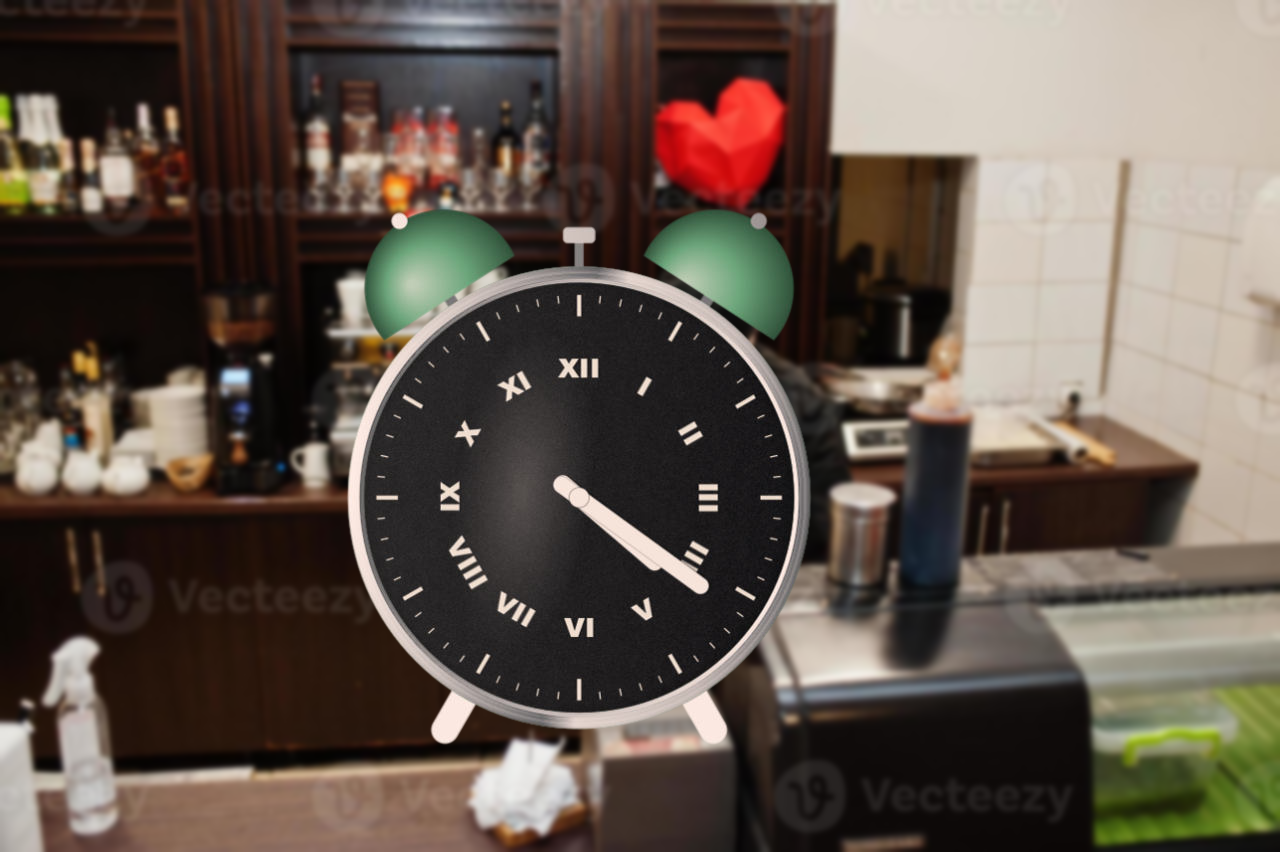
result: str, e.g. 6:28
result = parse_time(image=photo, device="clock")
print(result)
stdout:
4:21
